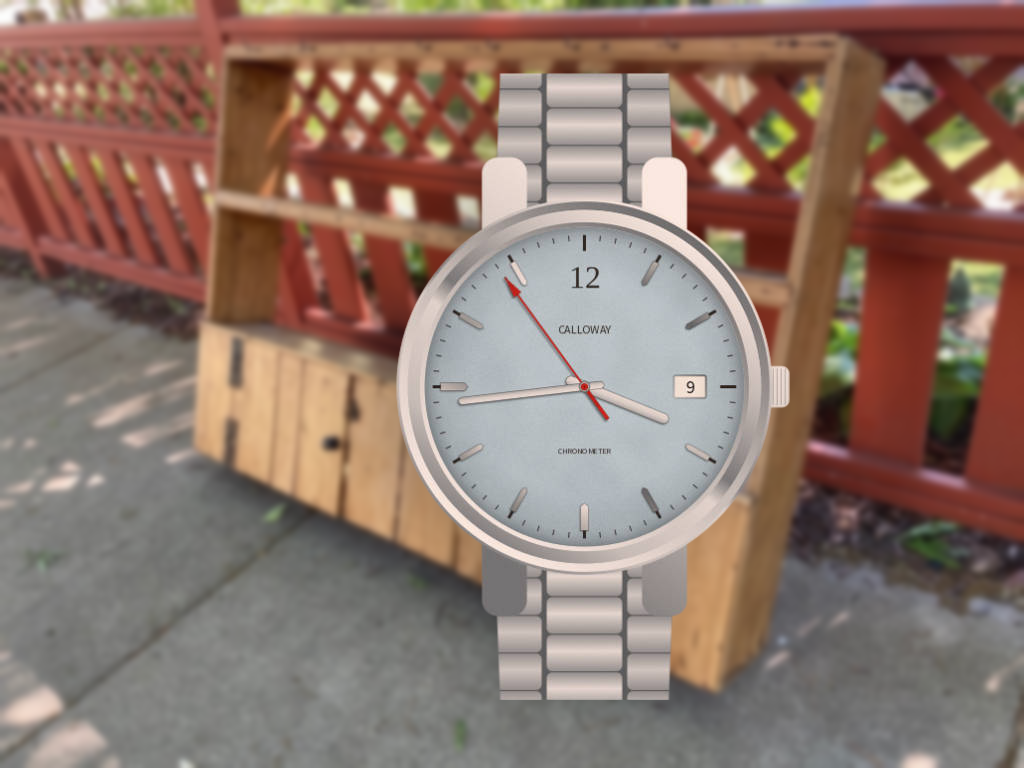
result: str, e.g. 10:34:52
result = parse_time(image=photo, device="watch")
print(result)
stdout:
3:43:54
